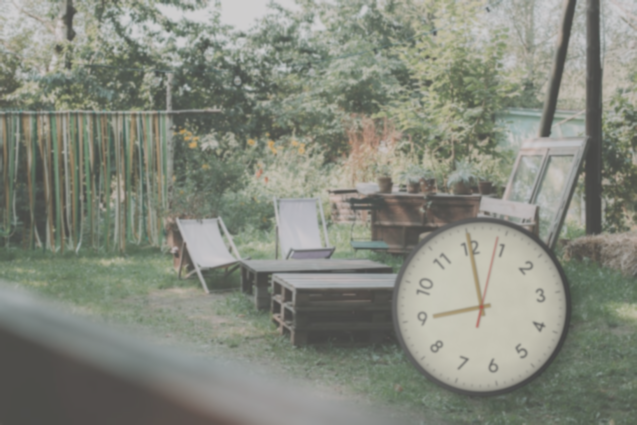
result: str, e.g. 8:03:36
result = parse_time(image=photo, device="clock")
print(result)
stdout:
9:00:04
